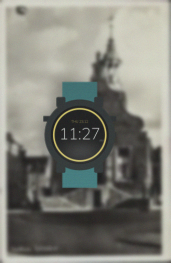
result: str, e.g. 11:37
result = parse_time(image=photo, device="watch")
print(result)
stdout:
11:27
